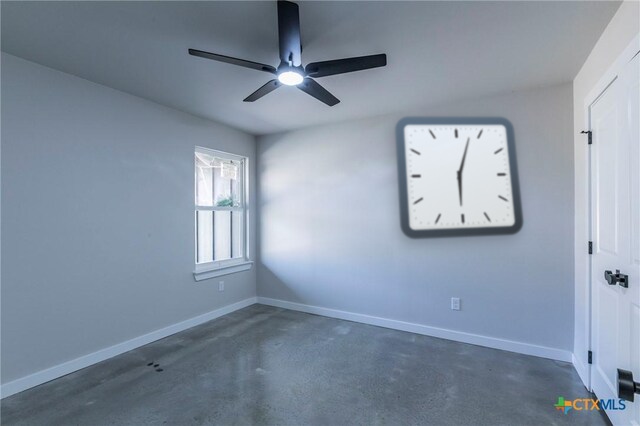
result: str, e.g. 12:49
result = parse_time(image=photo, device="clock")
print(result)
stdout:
6:03
